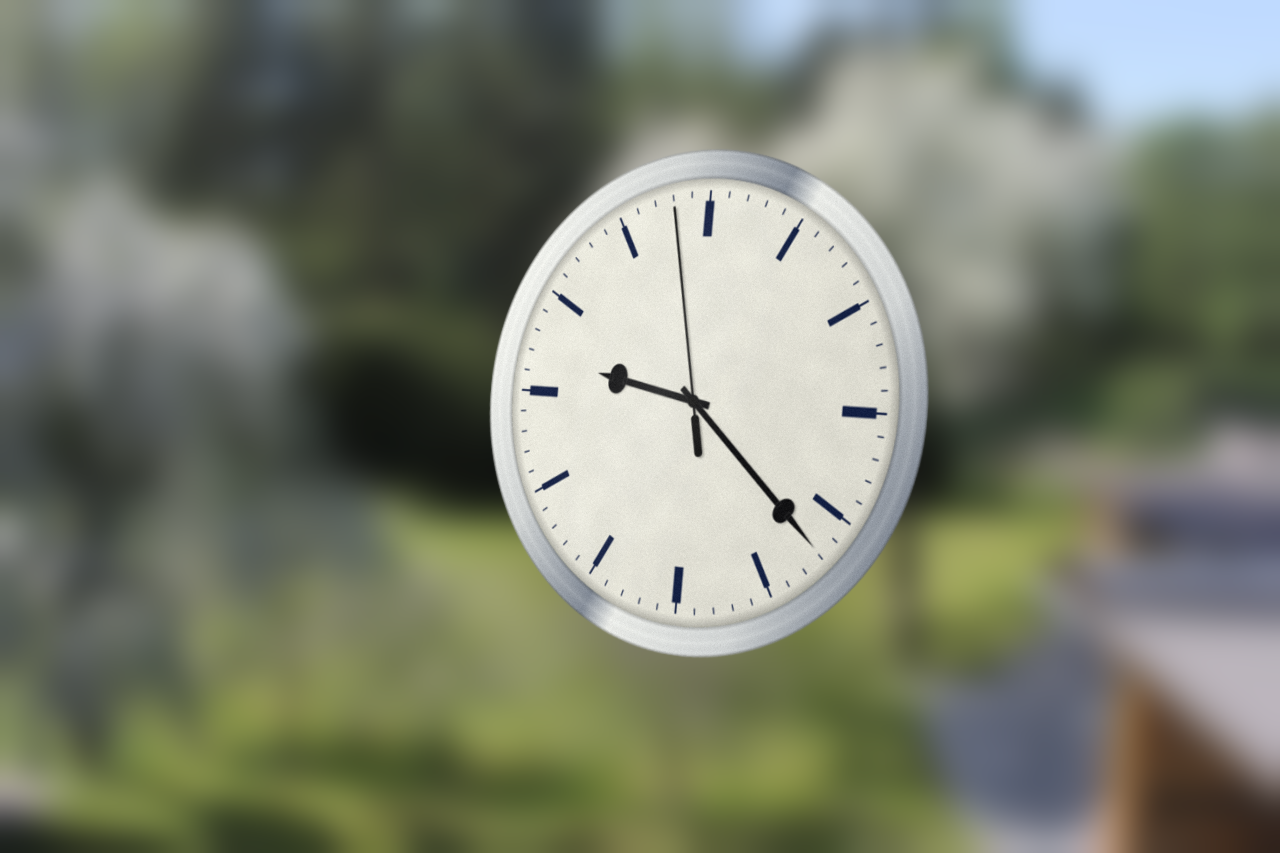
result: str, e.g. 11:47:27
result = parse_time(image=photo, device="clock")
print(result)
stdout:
9:21:58
